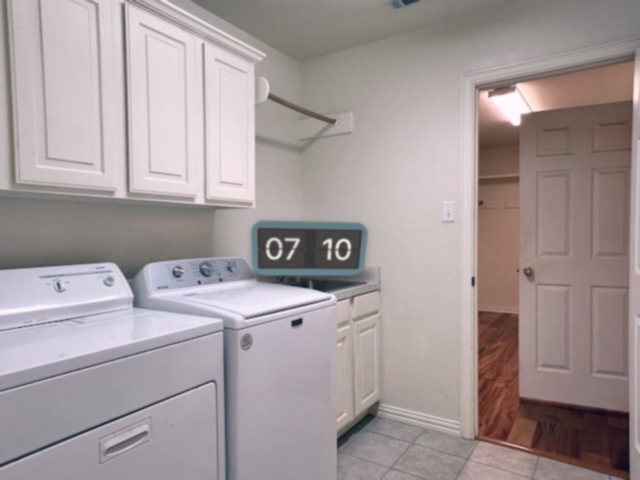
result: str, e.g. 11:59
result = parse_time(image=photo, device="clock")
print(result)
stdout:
7:10
